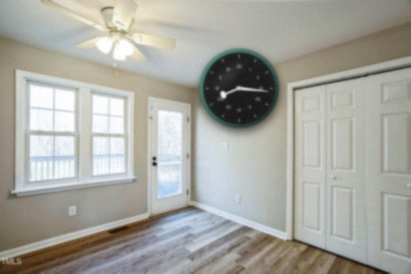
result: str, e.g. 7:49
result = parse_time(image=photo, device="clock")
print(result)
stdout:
8:16
